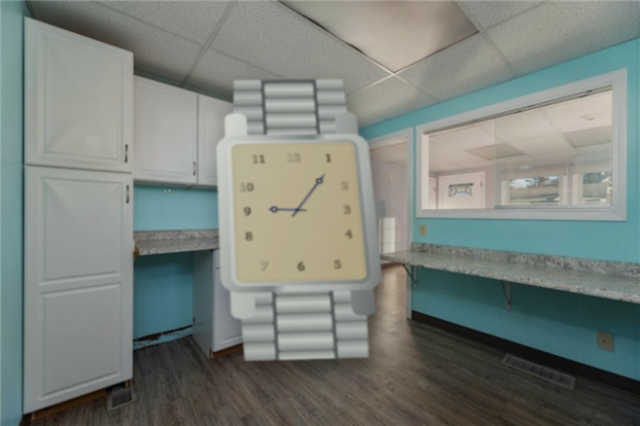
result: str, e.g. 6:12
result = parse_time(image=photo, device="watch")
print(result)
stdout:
9:06
